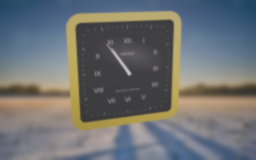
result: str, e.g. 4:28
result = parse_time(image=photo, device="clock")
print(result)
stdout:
10:54
